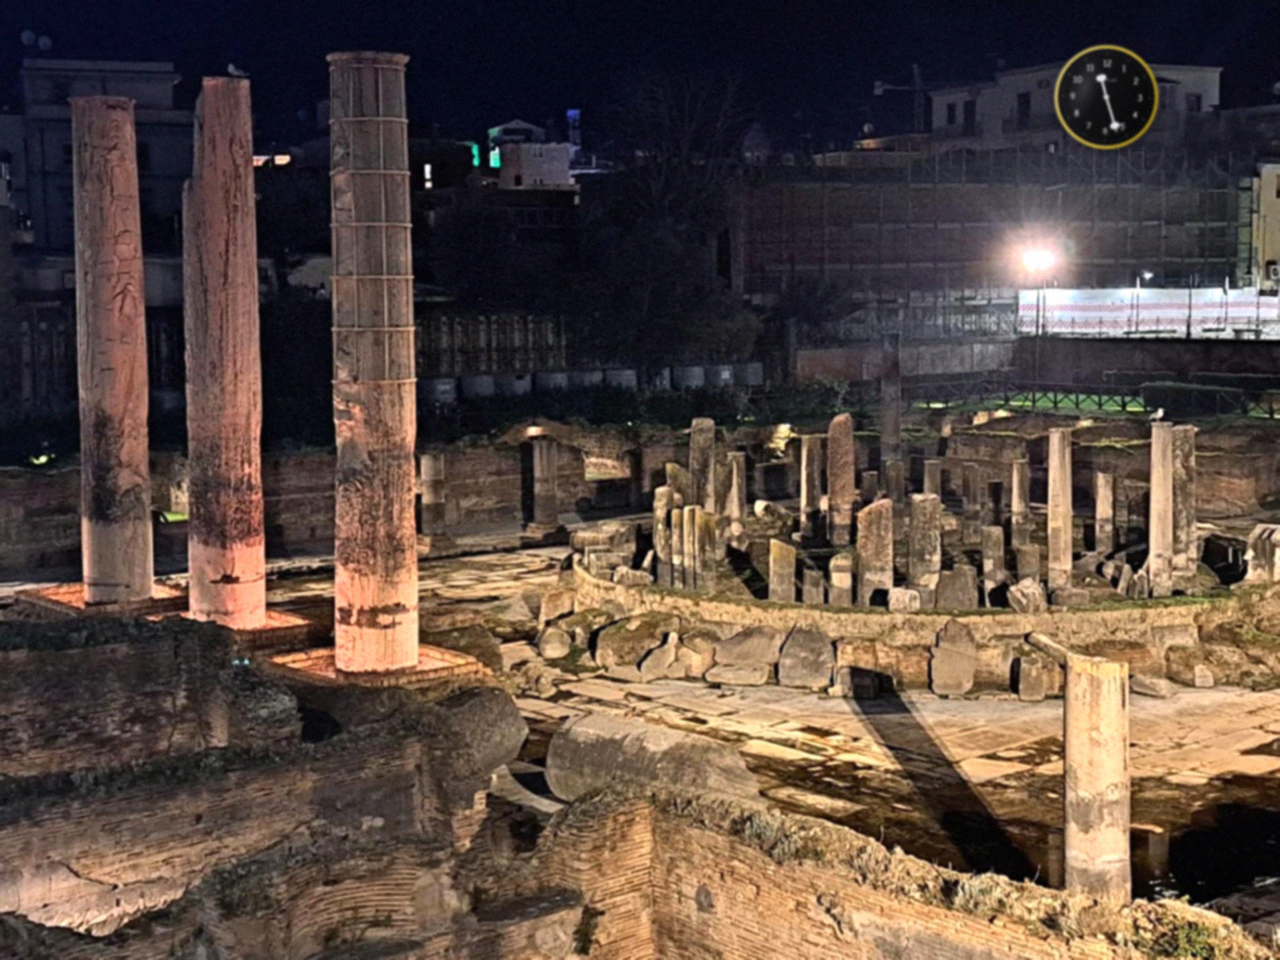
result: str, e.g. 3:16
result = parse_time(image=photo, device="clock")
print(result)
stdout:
11:27
